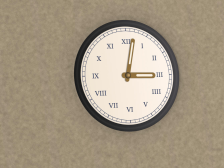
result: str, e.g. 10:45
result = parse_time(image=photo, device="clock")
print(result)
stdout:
3:02
